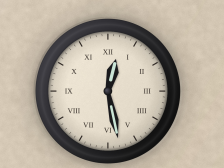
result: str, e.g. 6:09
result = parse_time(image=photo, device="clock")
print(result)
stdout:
12:28
